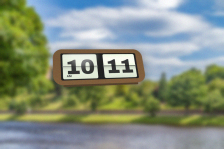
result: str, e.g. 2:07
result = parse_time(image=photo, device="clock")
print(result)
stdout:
10:11
